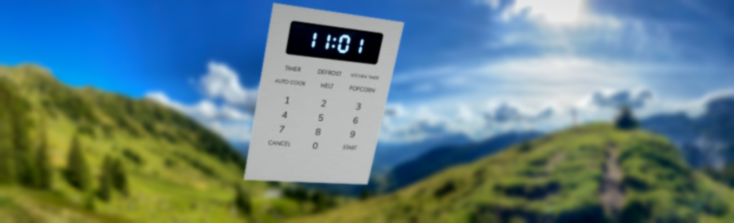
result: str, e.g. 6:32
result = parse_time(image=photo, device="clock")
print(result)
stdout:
11:01
